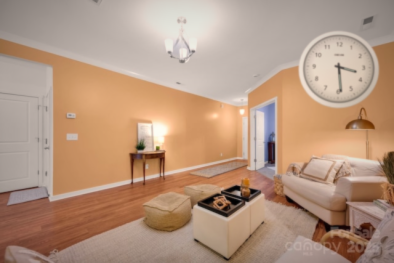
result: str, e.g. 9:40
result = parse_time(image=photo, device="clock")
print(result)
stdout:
3:29
